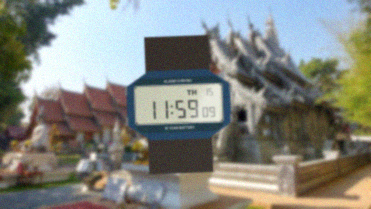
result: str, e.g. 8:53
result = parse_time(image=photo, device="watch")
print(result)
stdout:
11:59
